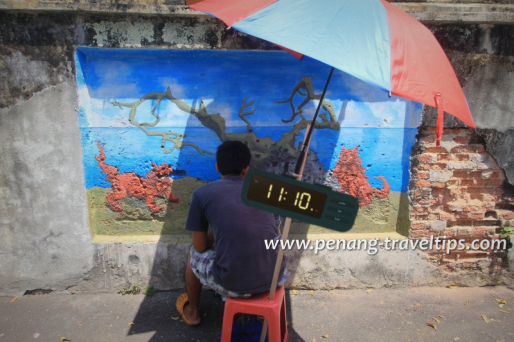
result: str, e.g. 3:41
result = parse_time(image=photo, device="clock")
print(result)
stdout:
11:10
